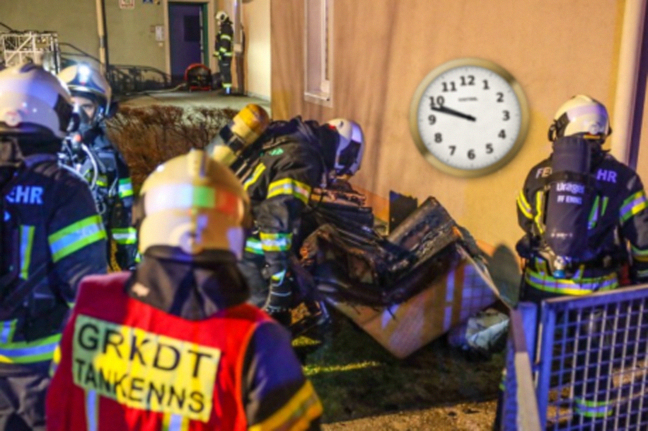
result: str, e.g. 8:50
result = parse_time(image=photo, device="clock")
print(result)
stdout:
9:48
